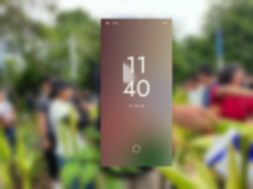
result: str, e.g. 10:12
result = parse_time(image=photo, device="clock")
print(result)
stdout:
11:40
